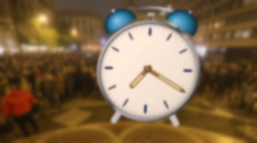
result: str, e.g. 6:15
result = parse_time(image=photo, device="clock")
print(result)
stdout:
7:20
